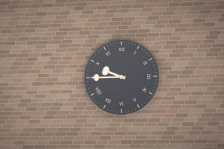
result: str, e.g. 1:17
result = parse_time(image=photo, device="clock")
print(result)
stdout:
9:45
